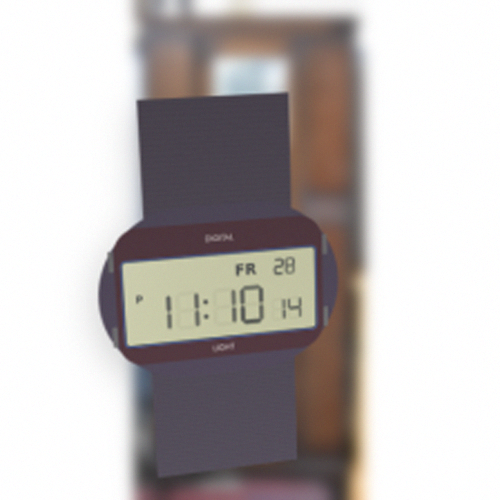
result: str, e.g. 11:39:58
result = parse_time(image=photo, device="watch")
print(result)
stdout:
11:10:14
